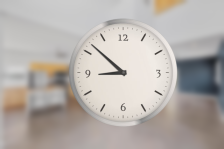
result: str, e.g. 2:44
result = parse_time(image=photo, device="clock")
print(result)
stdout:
8:52
